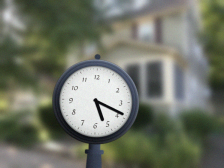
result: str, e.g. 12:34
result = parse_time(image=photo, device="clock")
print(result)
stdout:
5:19
